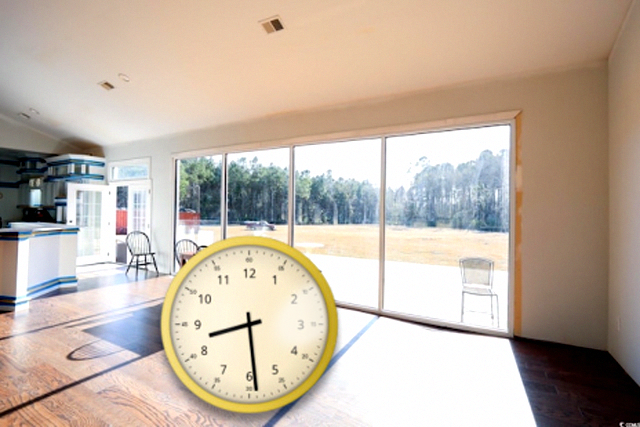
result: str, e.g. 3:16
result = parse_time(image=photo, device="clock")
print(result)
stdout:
8:29
